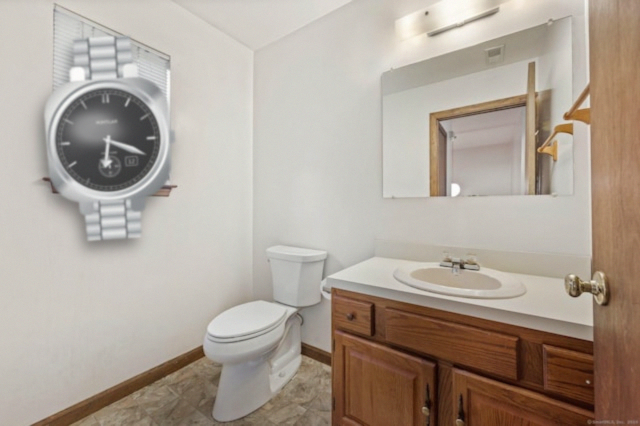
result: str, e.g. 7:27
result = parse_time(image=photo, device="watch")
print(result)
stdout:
6:19
